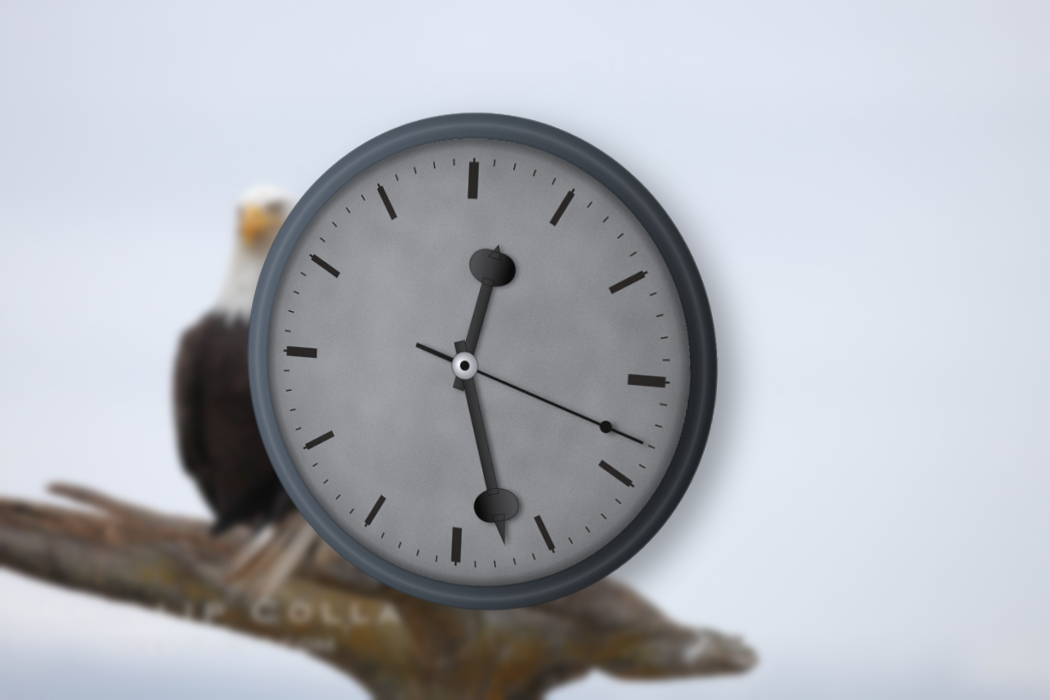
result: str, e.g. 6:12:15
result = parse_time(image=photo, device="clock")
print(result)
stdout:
12:27:18
